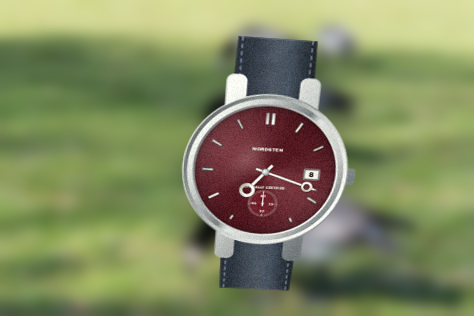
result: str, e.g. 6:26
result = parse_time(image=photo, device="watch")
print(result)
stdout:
7:18
